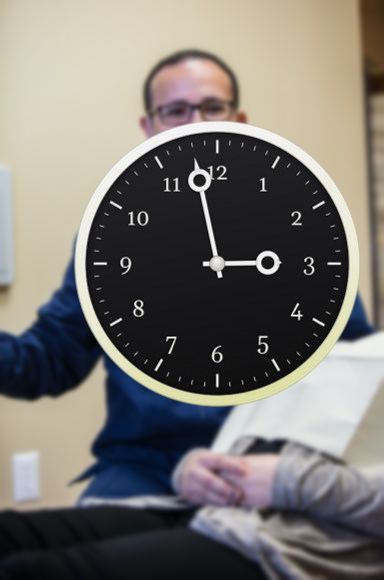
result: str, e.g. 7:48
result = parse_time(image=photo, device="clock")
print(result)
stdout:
2:58
